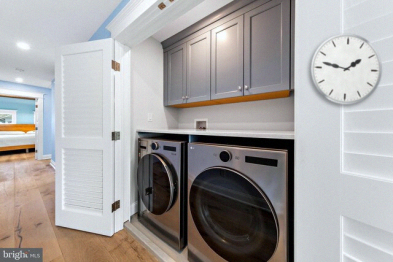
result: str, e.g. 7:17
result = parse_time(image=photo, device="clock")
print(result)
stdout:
1:47
